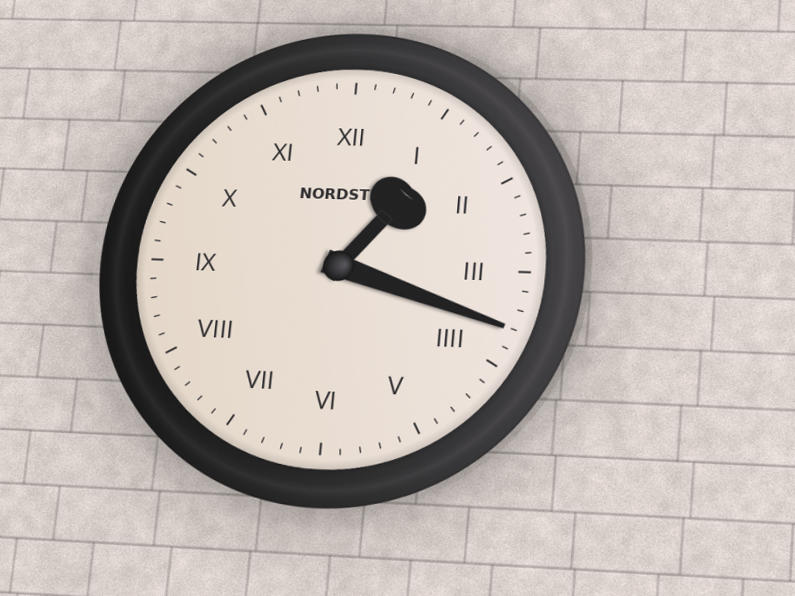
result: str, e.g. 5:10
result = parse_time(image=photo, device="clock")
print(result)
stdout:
1:18
